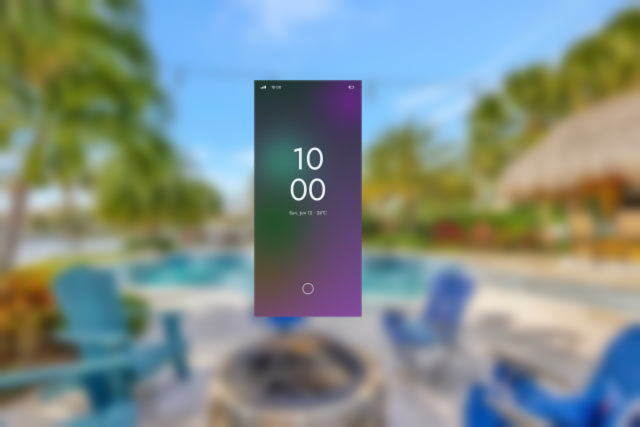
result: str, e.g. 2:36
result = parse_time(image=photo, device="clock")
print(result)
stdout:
10:00
